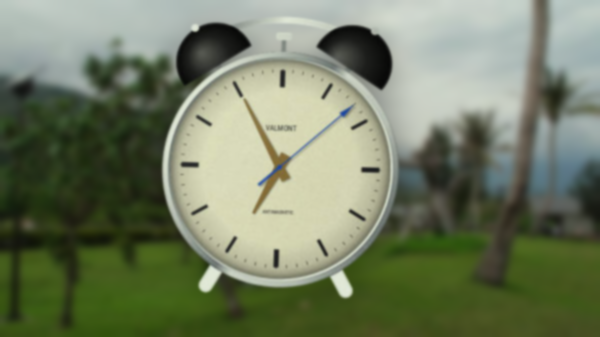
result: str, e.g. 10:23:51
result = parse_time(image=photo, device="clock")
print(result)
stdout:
6:55:08
